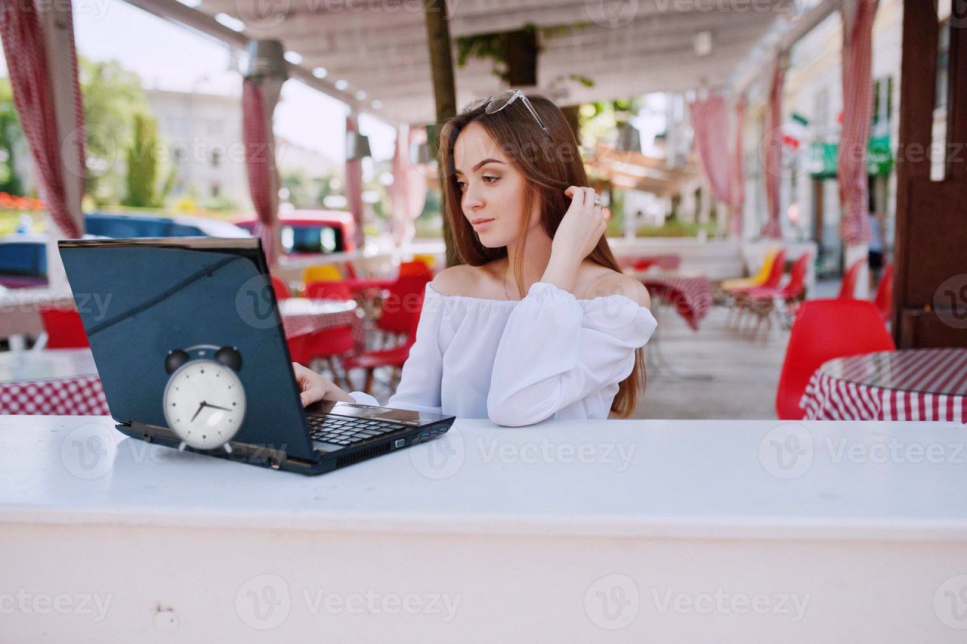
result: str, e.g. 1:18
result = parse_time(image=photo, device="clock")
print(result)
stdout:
7:17
